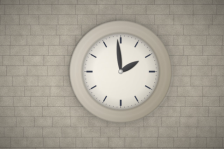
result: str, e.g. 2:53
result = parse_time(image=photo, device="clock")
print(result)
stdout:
1:59
